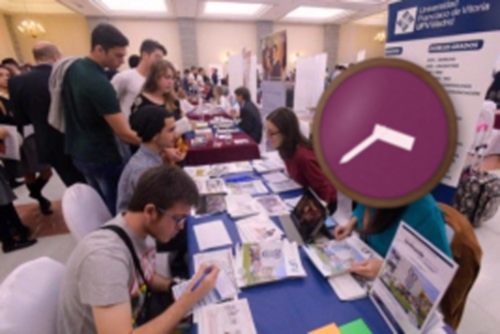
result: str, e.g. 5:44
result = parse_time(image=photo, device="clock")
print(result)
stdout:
3:39
